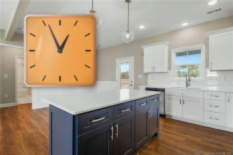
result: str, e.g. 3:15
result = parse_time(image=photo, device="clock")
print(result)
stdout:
12:56
